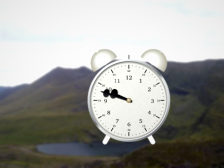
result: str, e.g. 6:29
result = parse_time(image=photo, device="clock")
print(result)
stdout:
9:48
